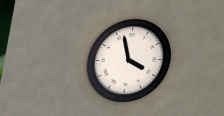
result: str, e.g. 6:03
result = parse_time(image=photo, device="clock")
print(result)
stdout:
3:57
